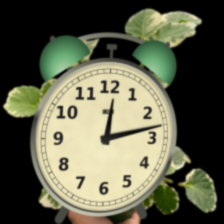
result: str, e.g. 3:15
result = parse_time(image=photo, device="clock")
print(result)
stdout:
12:13
